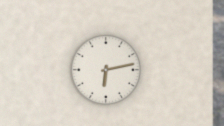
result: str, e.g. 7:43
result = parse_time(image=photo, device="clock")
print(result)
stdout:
6:13
